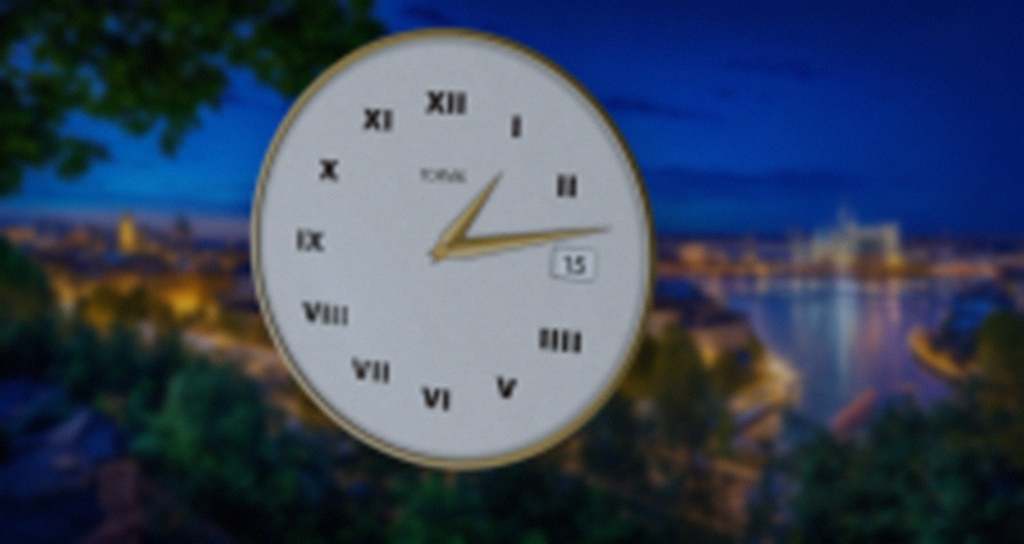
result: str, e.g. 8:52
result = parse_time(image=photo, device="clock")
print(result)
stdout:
1:13
